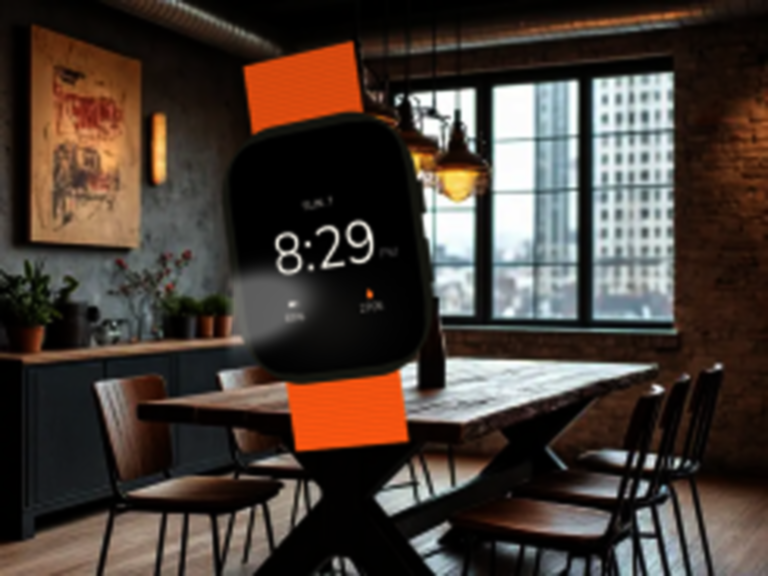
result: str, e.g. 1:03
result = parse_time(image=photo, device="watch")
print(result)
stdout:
8:29
